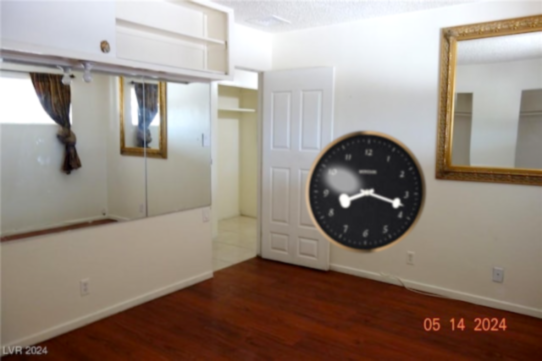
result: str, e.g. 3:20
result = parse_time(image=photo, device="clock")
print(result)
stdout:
8:18
